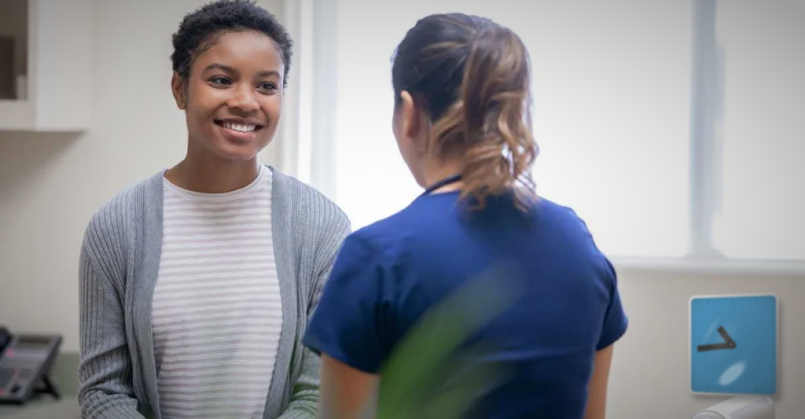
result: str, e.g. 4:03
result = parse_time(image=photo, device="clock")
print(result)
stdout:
10:44
